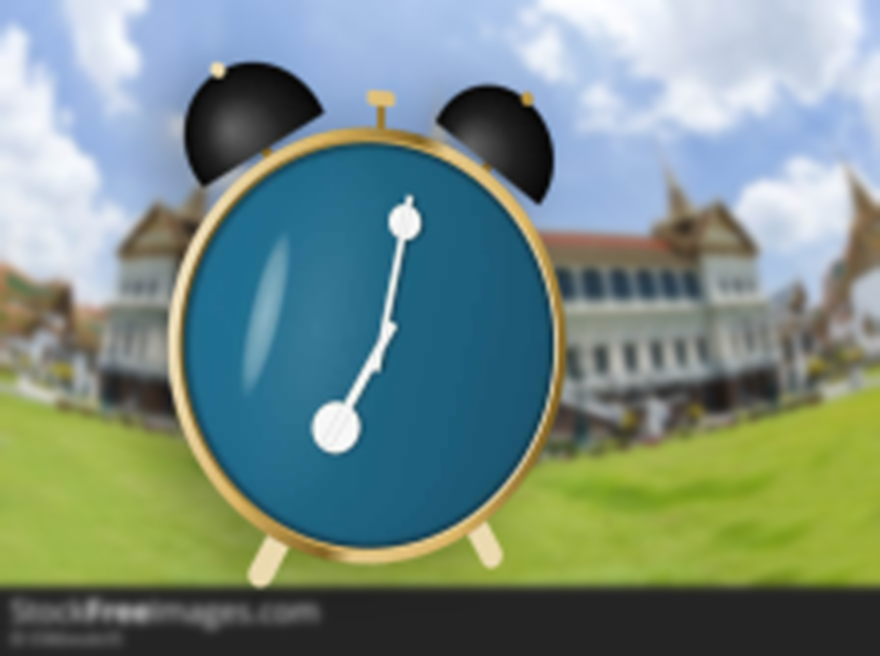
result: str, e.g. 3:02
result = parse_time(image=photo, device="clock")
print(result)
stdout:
7:02
